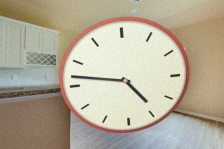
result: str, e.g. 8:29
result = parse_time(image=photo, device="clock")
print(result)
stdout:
4:47
